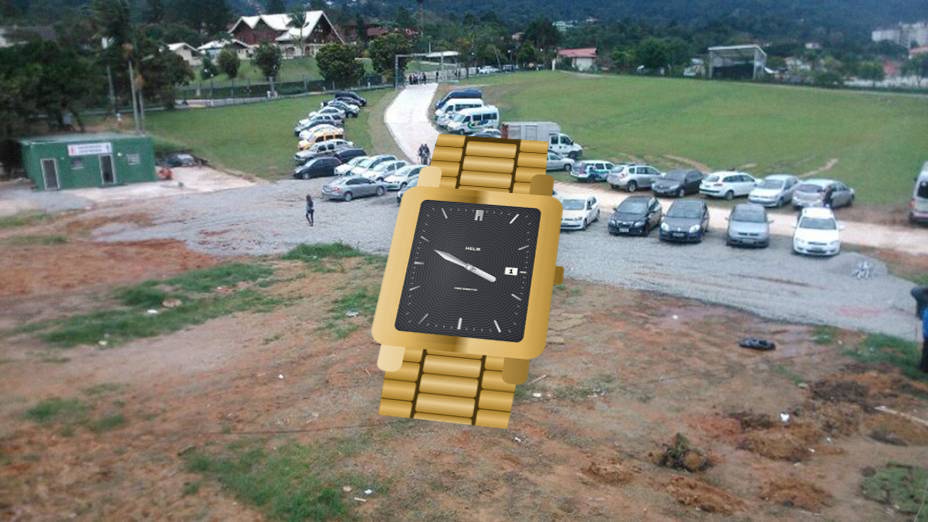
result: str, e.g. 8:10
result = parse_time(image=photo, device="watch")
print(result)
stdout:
3:49
